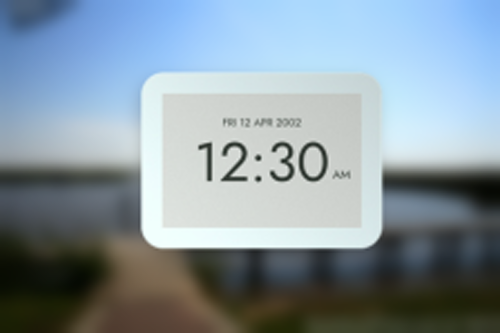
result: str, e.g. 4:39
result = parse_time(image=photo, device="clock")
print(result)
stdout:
12:30
